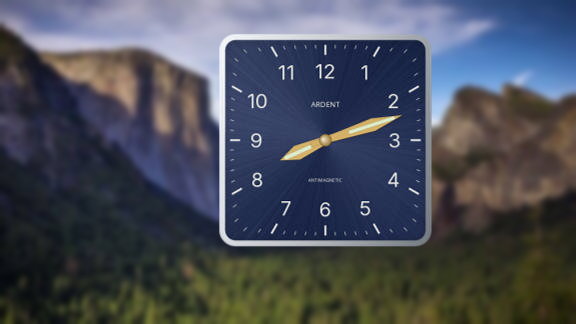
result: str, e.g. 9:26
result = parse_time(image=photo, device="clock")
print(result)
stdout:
8:12
